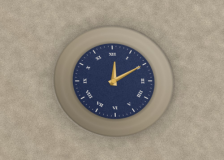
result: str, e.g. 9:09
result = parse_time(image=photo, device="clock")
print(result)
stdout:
12:10
